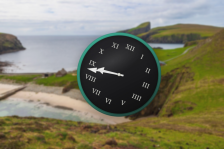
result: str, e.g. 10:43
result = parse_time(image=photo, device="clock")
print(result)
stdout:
8:43
